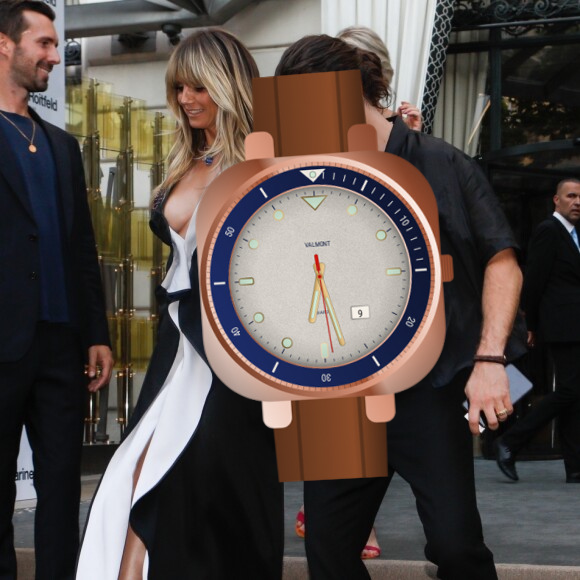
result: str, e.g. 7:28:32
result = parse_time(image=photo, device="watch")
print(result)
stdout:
6:27:29
